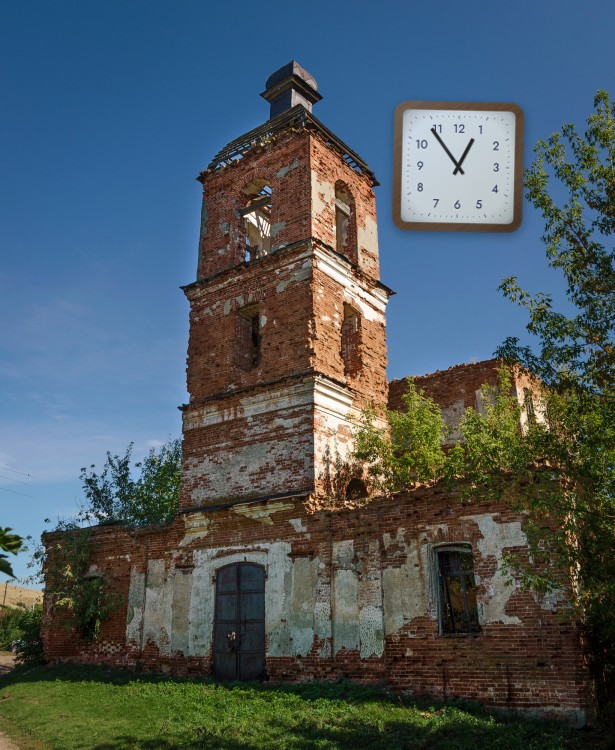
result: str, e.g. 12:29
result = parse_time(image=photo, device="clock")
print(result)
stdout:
12:54
